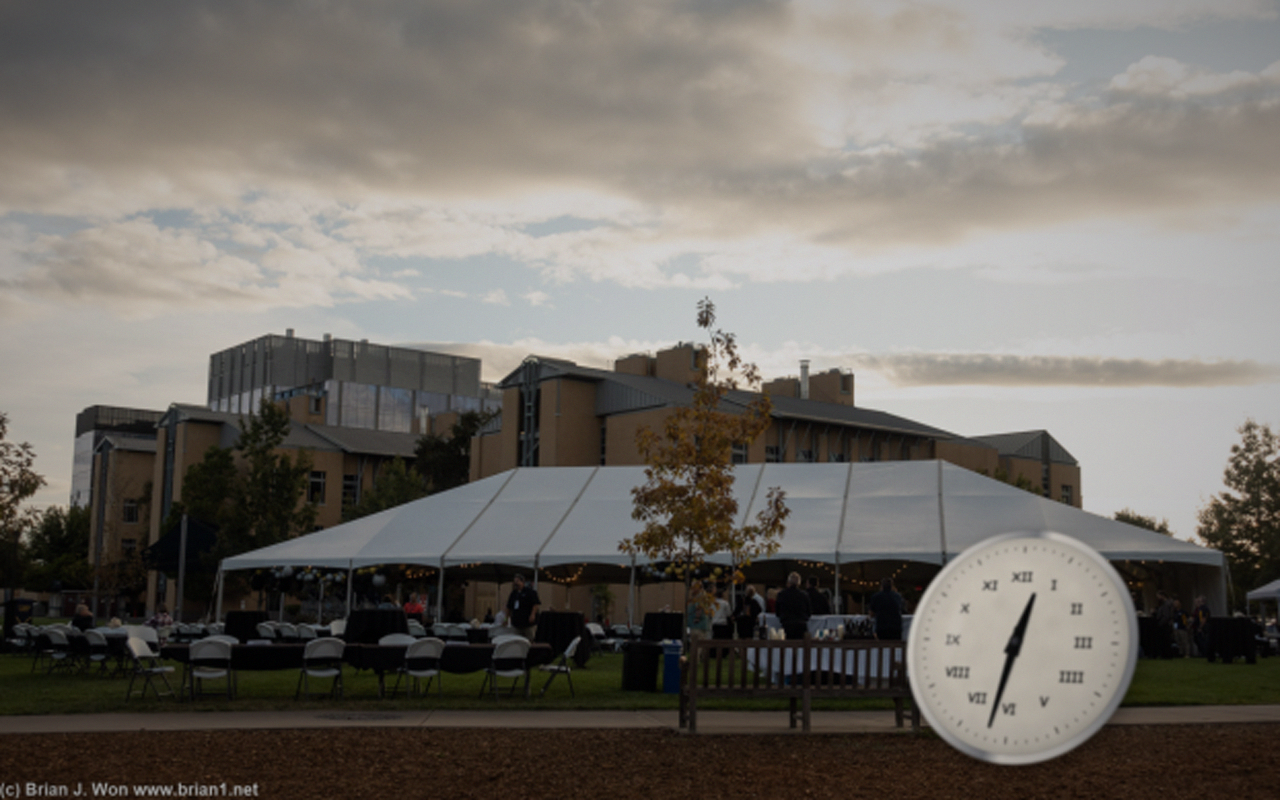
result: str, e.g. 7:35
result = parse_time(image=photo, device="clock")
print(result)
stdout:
12:32
